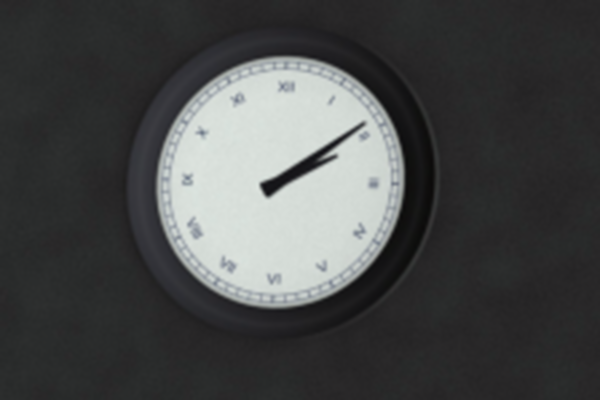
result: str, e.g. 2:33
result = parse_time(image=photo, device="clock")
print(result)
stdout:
2:09
